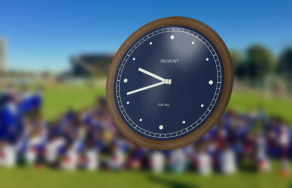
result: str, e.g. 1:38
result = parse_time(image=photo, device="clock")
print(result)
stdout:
9:42
